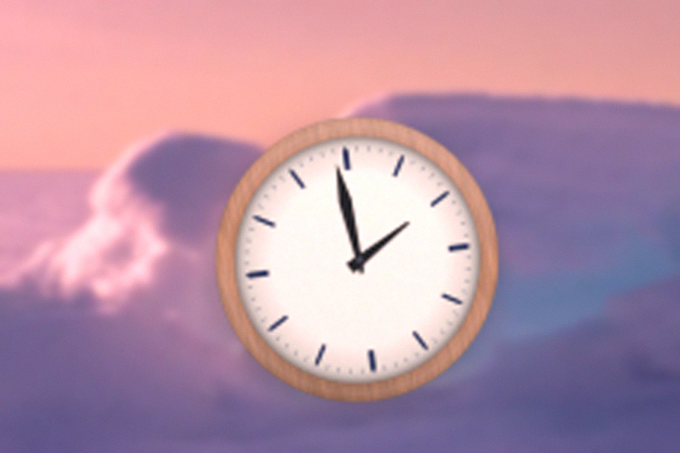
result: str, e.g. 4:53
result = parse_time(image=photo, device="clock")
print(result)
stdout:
1:59
